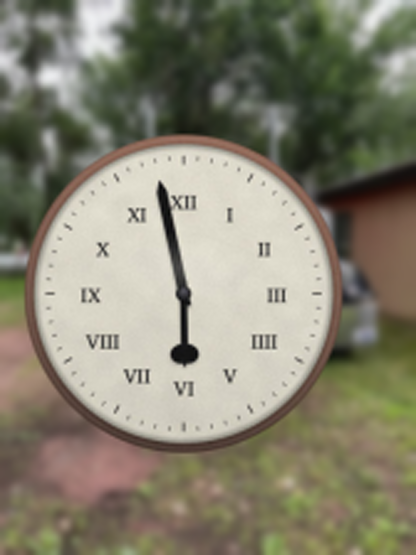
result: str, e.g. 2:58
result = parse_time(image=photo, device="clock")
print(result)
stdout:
5:58
